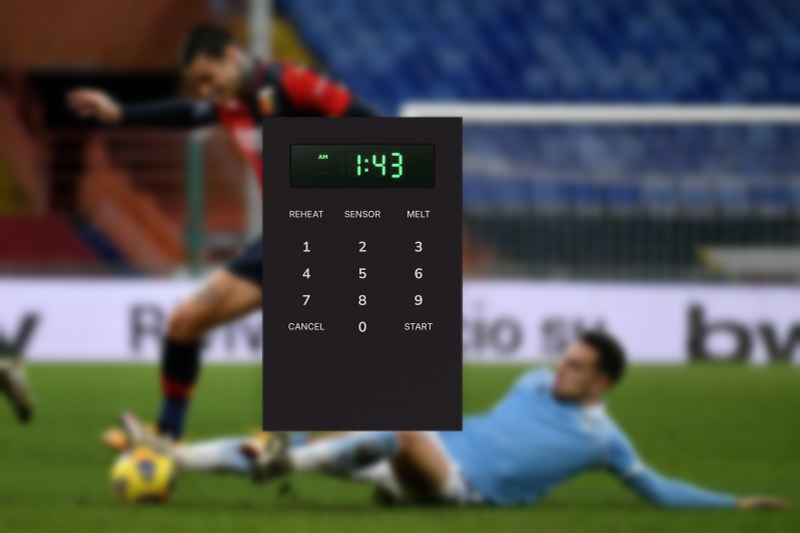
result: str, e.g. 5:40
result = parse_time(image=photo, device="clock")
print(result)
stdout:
1:43
